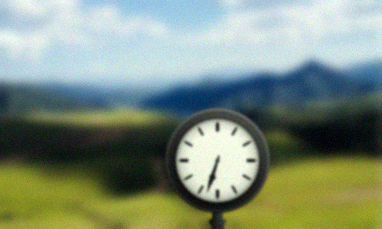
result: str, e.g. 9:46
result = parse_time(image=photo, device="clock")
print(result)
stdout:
6:33
